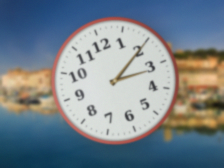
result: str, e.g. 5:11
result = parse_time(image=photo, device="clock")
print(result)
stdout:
3:10
